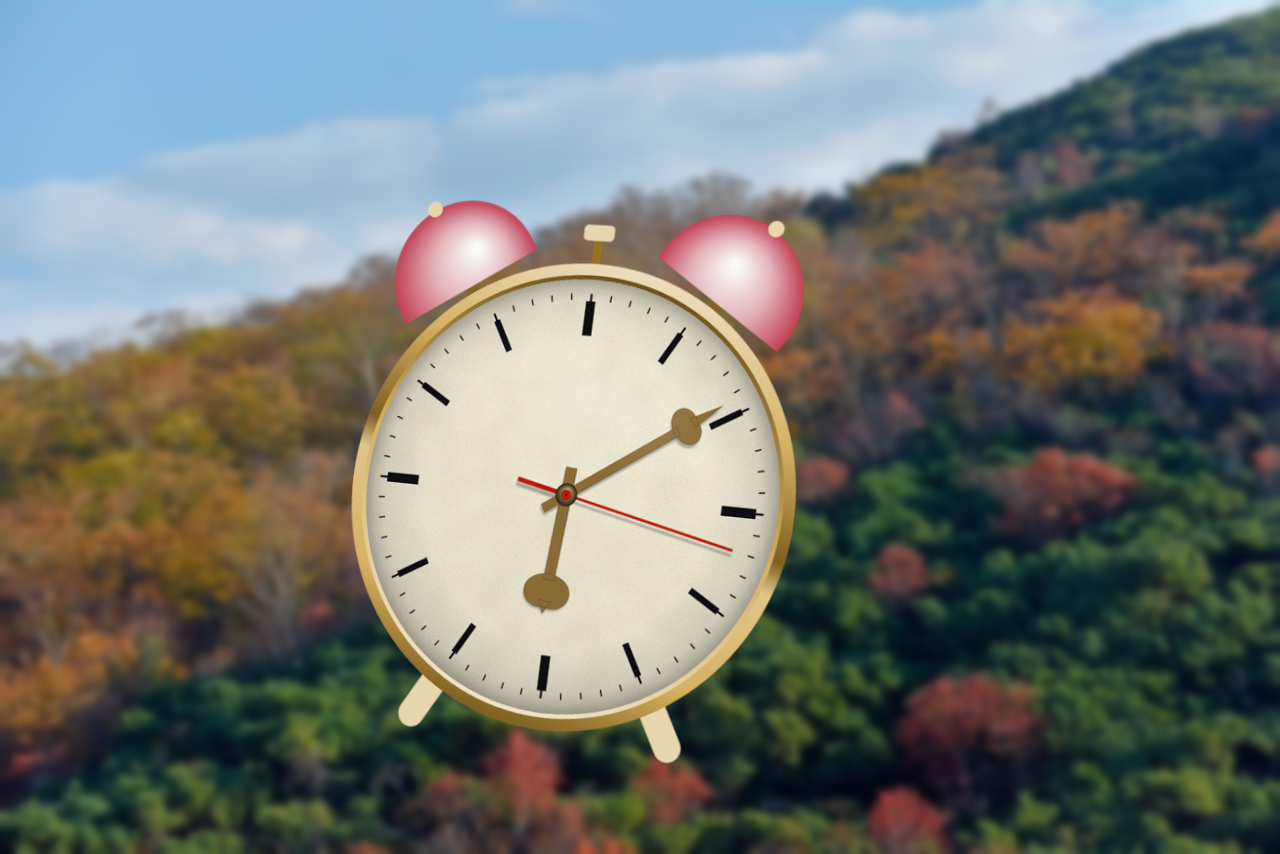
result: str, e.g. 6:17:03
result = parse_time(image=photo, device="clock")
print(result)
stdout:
6:09:17
